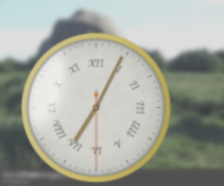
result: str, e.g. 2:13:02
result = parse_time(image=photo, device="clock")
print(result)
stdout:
7:04:30
